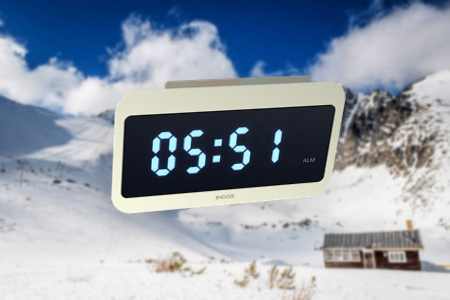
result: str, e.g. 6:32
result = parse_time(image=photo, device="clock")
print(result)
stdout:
5:51
